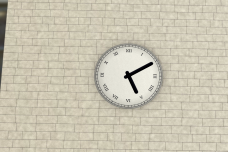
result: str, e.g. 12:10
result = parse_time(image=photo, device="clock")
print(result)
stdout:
5:10
